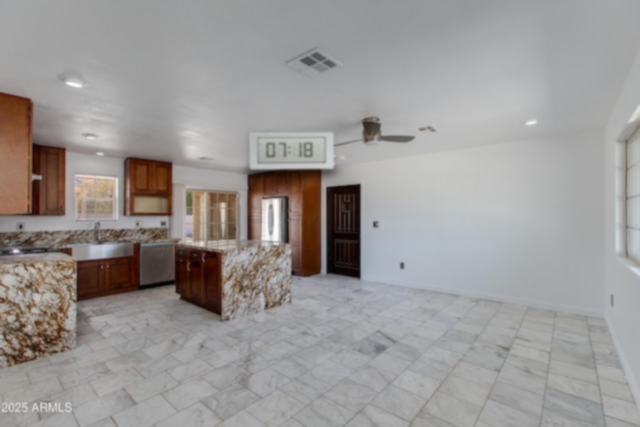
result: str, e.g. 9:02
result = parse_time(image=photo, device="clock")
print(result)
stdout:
7:18
